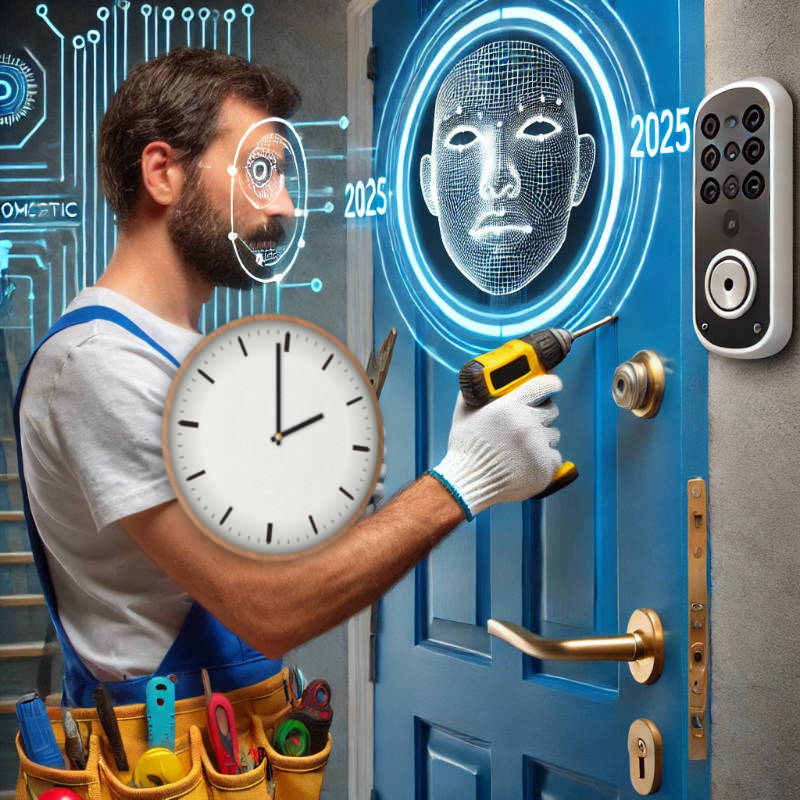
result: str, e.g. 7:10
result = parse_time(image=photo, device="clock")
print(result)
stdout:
1:59
